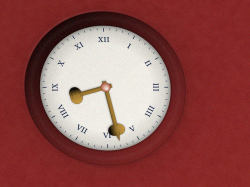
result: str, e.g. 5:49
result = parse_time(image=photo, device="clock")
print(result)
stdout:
8:28
